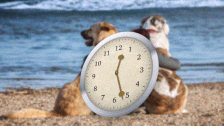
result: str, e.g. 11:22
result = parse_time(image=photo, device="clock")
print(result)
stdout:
12:27
